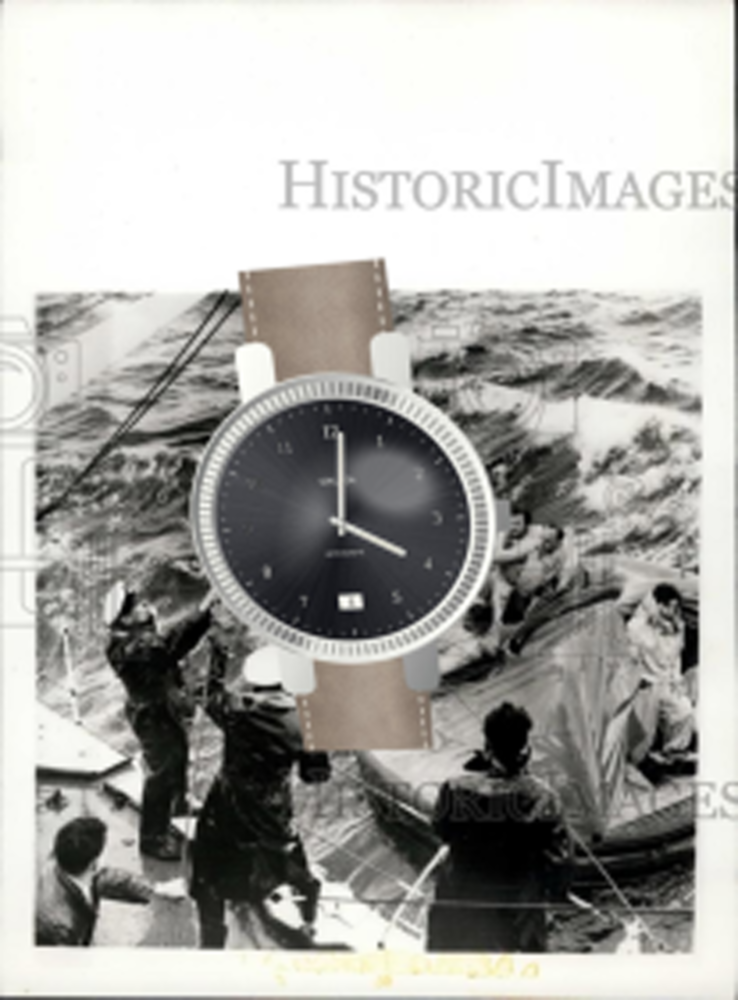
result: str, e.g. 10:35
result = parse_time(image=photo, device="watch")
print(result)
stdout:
4:01
